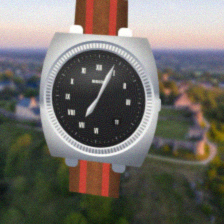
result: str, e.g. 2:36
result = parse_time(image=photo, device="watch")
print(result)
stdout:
7:04
